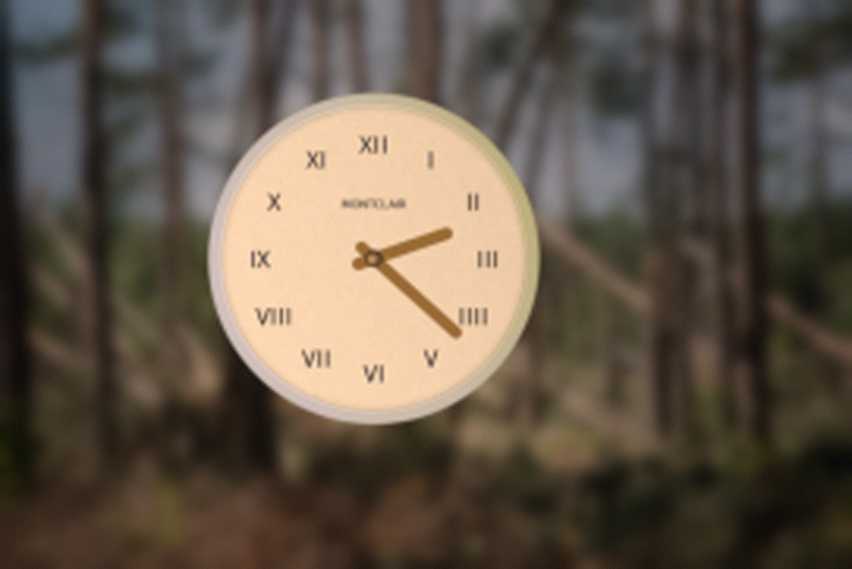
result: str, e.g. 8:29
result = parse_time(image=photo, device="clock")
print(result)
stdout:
2:22
